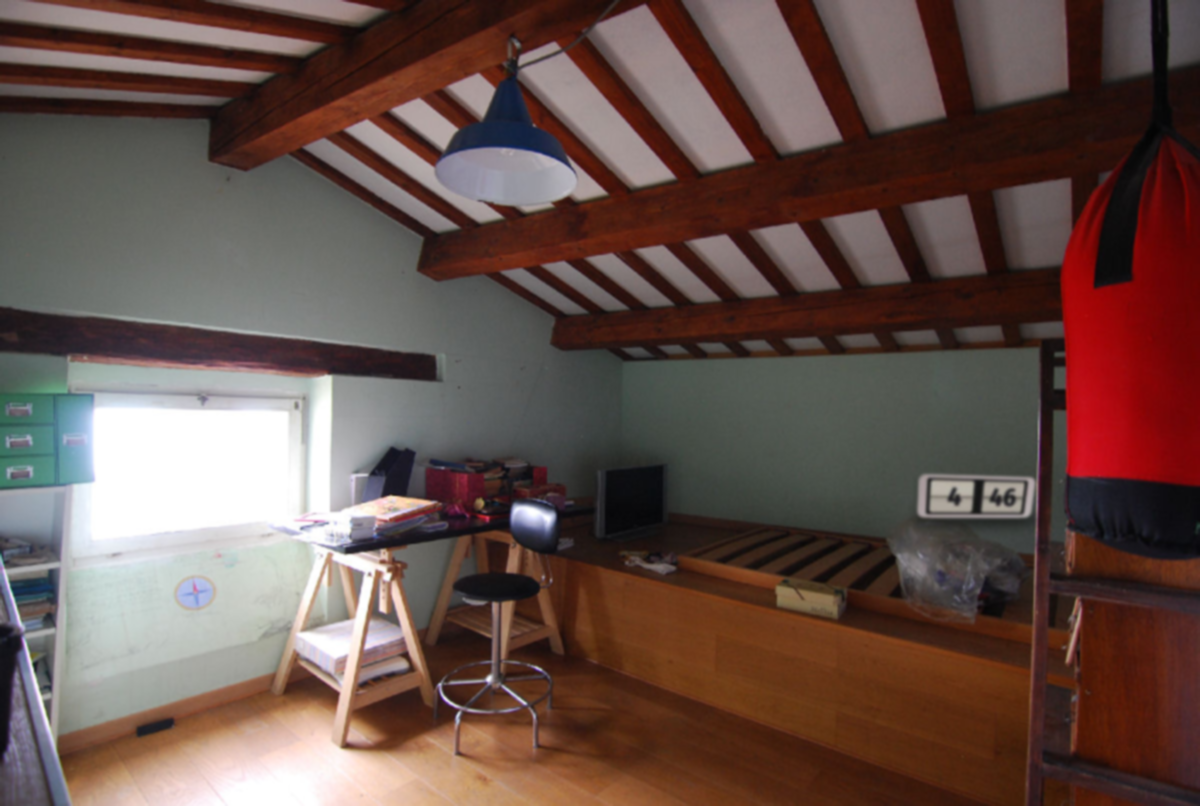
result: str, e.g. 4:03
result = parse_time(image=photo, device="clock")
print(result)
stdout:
4:46
